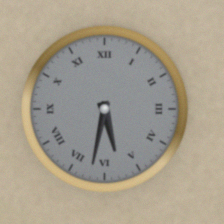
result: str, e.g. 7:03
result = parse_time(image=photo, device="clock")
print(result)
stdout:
5:32
